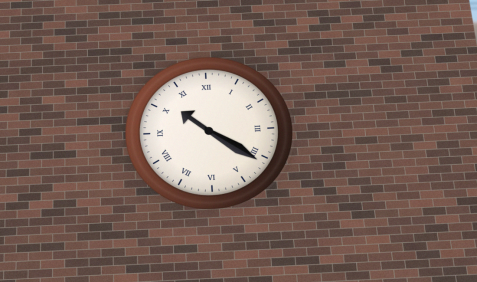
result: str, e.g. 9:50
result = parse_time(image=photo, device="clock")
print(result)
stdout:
10:21
